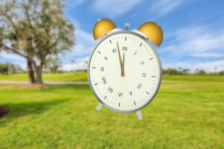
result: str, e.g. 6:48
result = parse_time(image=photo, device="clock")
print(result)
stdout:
11:57
